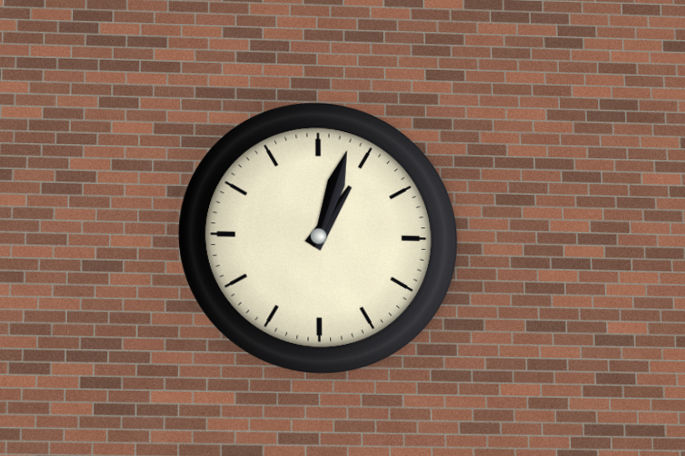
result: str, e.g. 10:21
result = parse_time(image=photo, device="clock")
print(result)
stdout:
1:03
